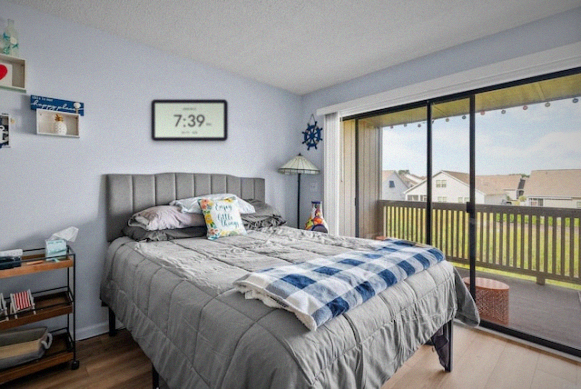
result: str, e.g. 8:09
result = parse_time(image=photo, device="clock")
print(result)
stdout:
7:39
